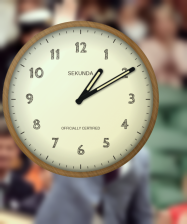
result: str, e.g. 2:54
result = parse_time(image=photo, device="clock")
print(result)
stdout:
1:10
